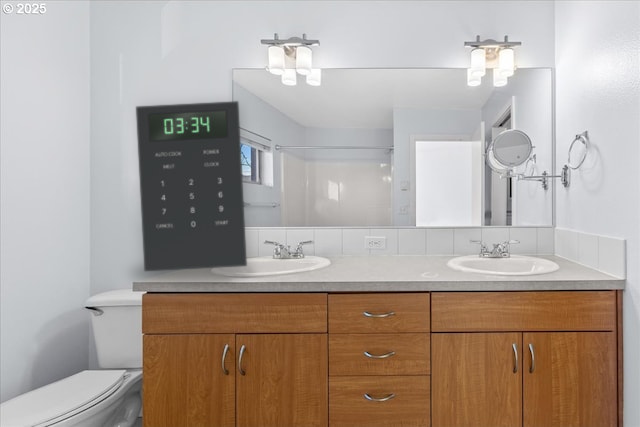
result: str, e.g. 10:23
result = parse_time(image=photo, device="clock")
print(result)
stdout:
3:34
